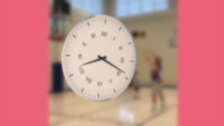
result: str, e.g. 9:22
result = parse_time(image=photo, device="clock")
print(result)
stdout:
8:19
